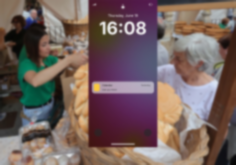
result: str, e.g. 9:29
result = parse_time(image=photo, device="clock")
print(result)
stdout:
16:08
